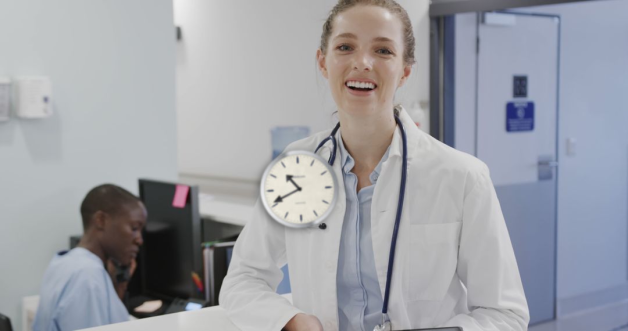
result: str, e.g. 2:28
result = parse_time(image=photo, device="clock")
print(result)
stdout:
10:41
